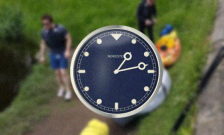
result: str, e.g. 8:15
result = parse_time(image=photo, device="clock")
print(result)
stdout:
1:13
